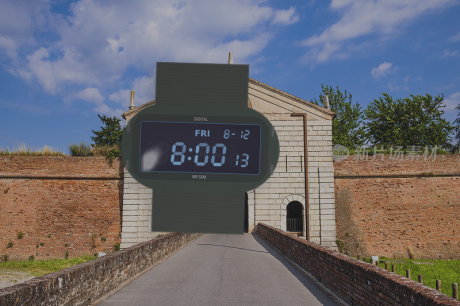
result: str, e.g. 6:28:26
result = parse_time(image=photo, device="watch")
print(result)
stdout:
8:00:13
